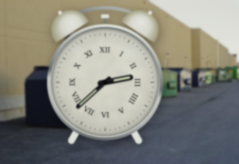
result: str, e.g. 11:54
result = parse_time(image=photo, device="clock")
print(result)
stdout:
2:38
